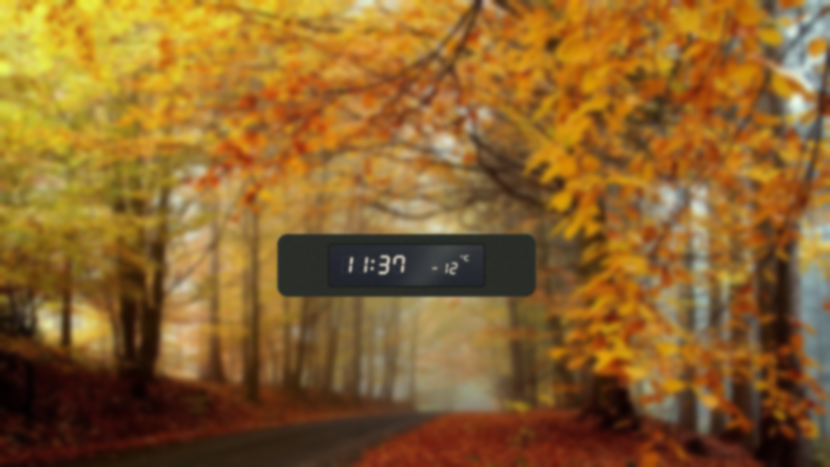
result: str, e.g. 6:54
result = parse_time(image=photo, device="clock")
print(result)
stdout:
11:37
